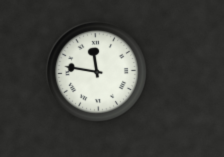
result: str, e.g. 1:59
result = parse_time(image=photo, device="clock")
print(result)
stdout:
11:47
